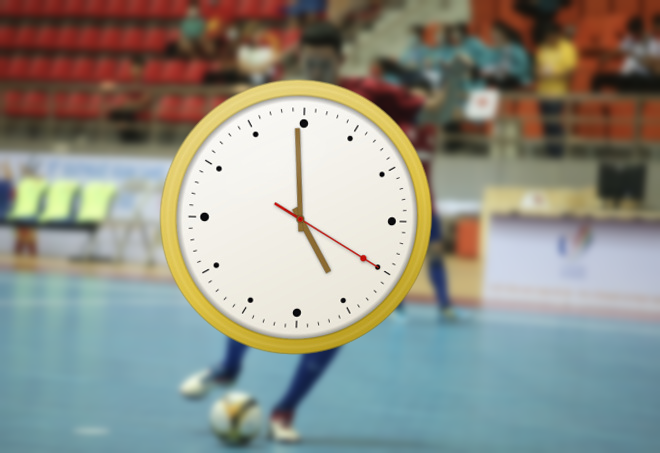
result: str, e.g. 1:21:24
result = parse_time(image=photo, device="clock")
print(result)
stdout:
4:59:20
